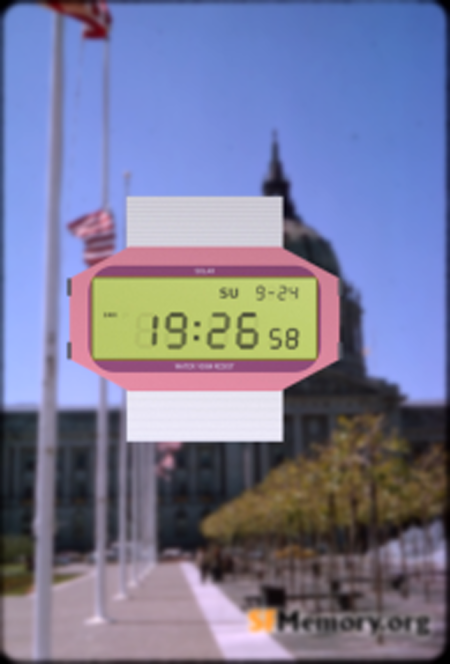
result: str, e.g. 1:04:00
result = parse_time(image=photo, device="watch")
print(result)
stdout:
19:26:58
